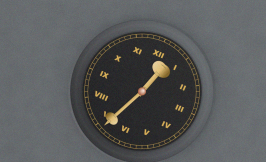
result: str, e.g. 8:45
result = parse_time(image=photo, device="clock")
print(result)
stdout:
12:34
